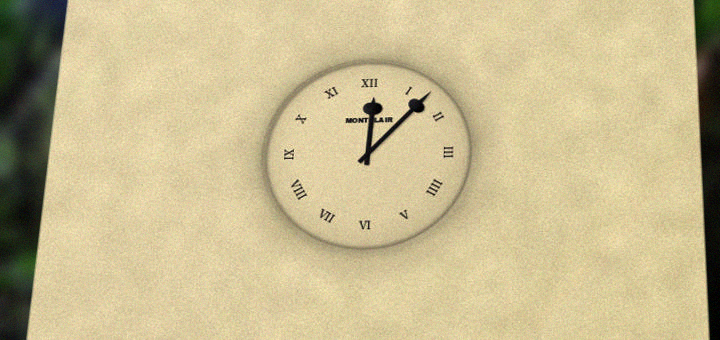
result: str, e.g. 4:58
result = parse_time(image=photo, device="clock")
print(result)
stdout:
12:07
